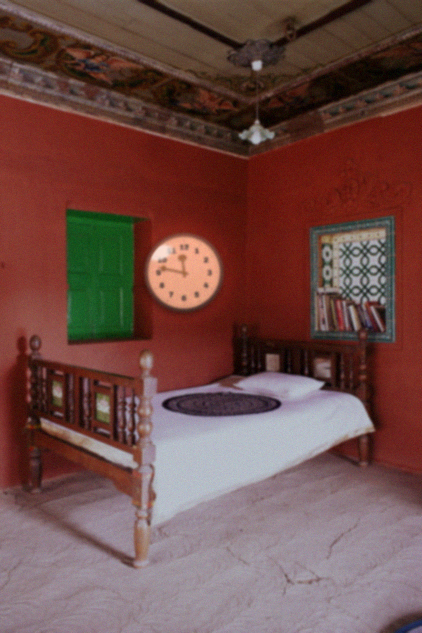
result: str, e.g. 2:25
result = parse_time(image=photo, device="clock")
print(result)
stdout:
11:47
